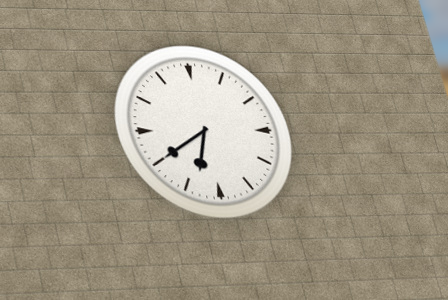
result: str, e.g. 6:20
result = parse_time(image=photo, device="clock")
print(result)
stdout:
6:40
